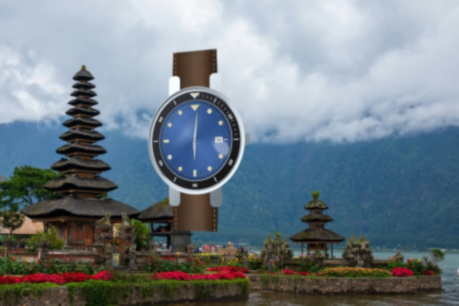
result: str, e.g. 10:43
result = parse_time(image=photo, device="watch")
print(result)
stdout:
6:01
